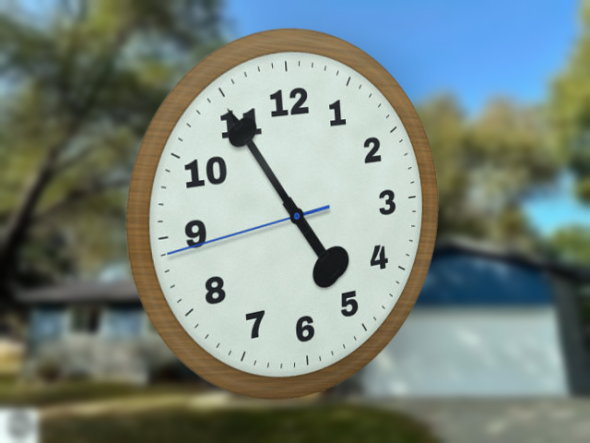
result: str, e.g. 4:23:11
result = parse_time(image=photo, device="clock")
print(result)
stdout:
4:54:44
